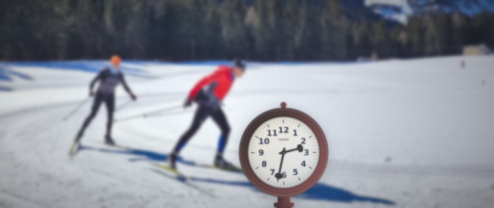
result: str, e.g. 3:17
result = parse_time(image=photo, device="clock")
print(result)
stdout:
2:32
